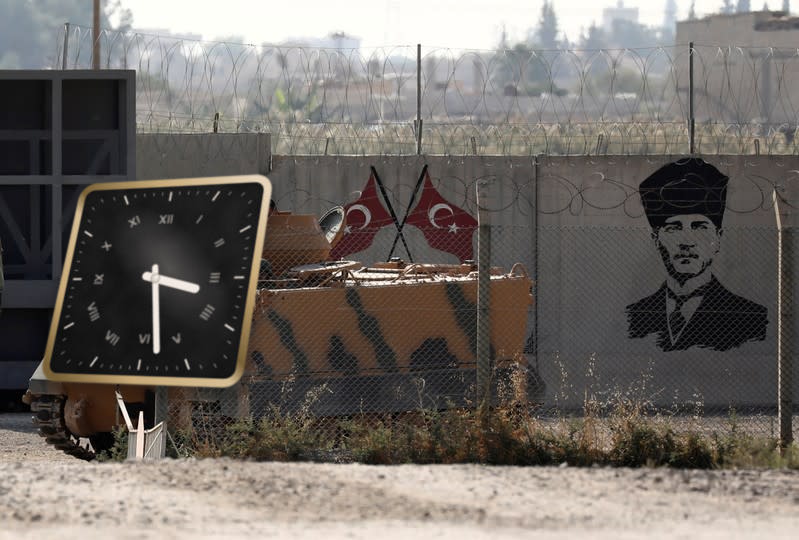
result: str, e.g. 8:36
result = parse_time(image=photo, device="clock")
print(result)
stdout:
3:28
